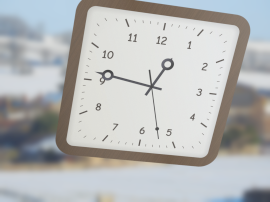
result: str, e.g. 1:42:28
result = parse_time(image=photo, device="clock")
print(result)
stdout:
12:46:27
